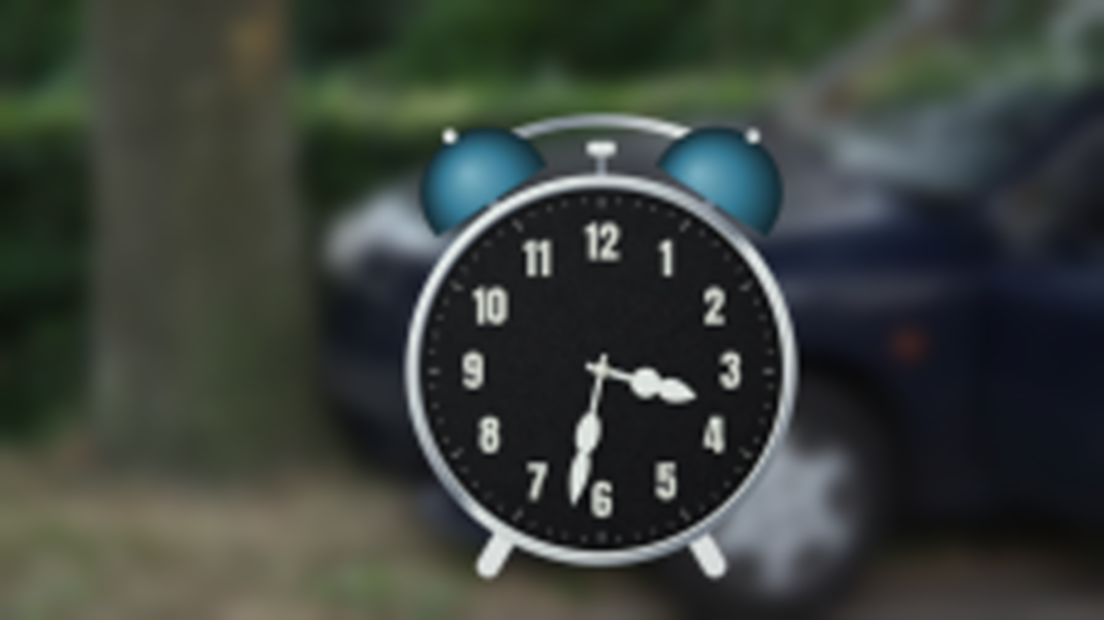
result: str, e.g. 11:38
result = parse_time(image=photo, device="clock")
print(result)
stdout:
3:32
